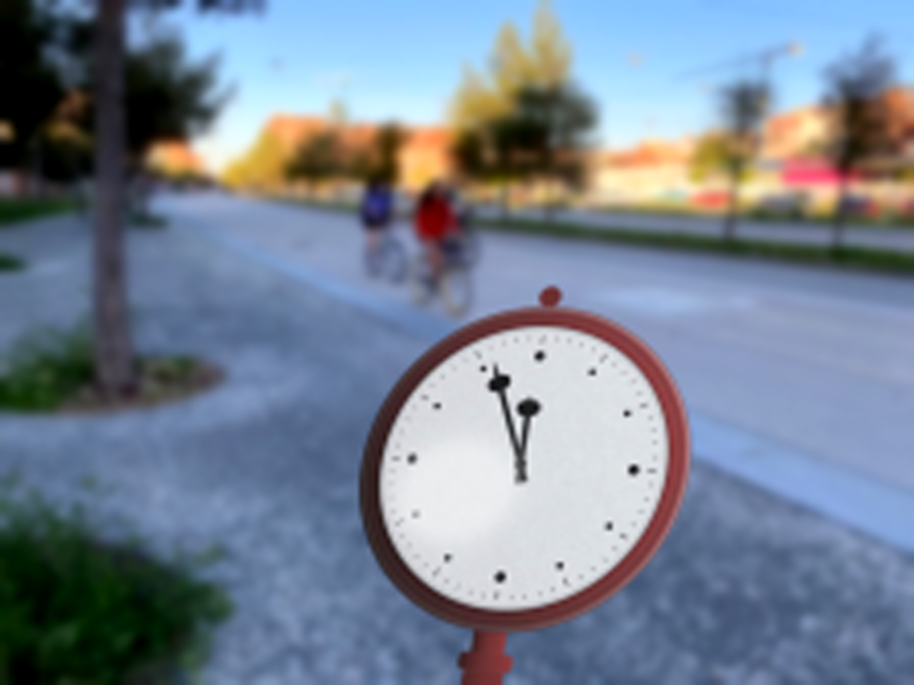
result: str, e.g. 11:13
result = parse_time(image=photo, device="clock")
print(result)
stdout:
11:56
